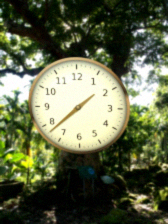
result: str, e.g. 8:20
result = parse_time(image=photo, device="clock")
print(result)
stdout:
1:38
